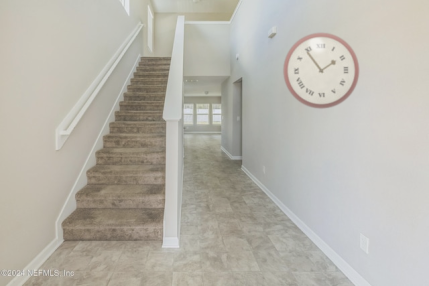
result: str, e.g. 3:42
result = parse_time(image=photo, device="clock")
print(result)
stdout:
1:54
